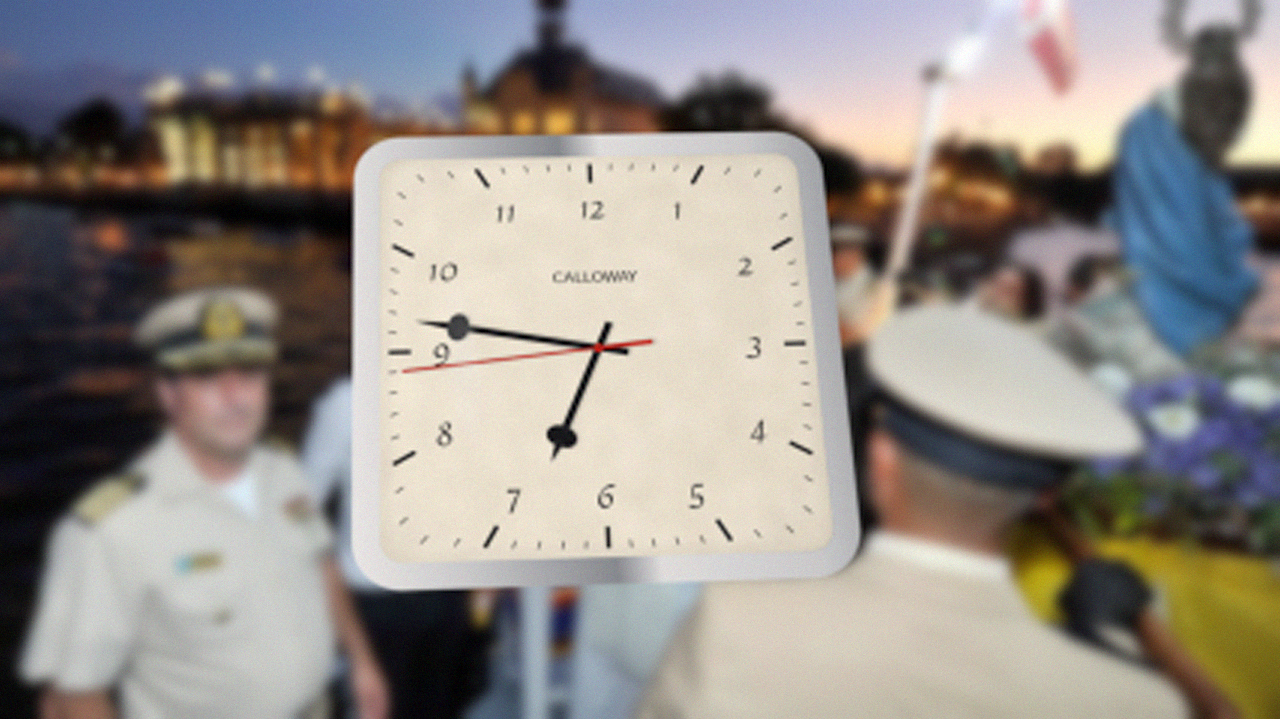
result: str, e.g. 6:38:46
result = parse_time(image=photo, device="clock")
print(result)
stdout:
6:46:44
